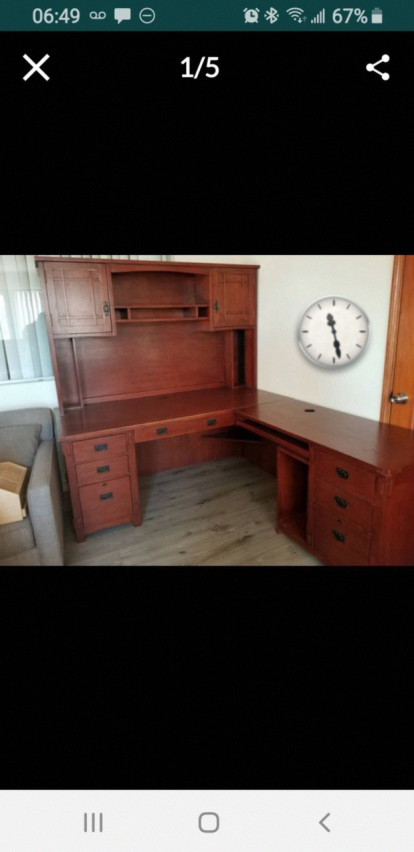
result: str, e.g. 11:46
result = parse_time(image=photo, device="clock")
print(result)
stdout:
11:28
